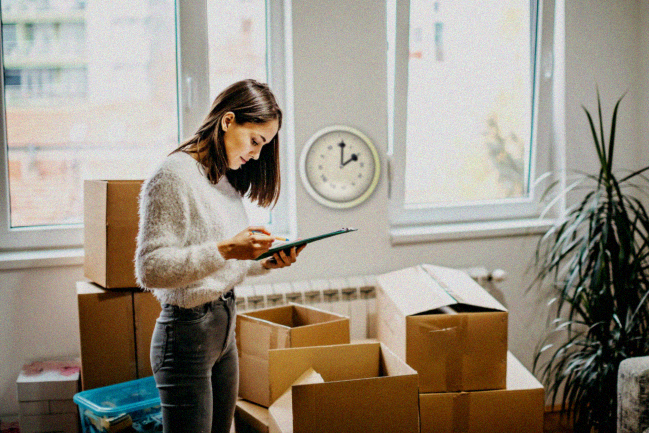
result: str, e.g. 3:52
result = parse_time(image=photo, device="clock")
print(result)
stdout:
2:01
